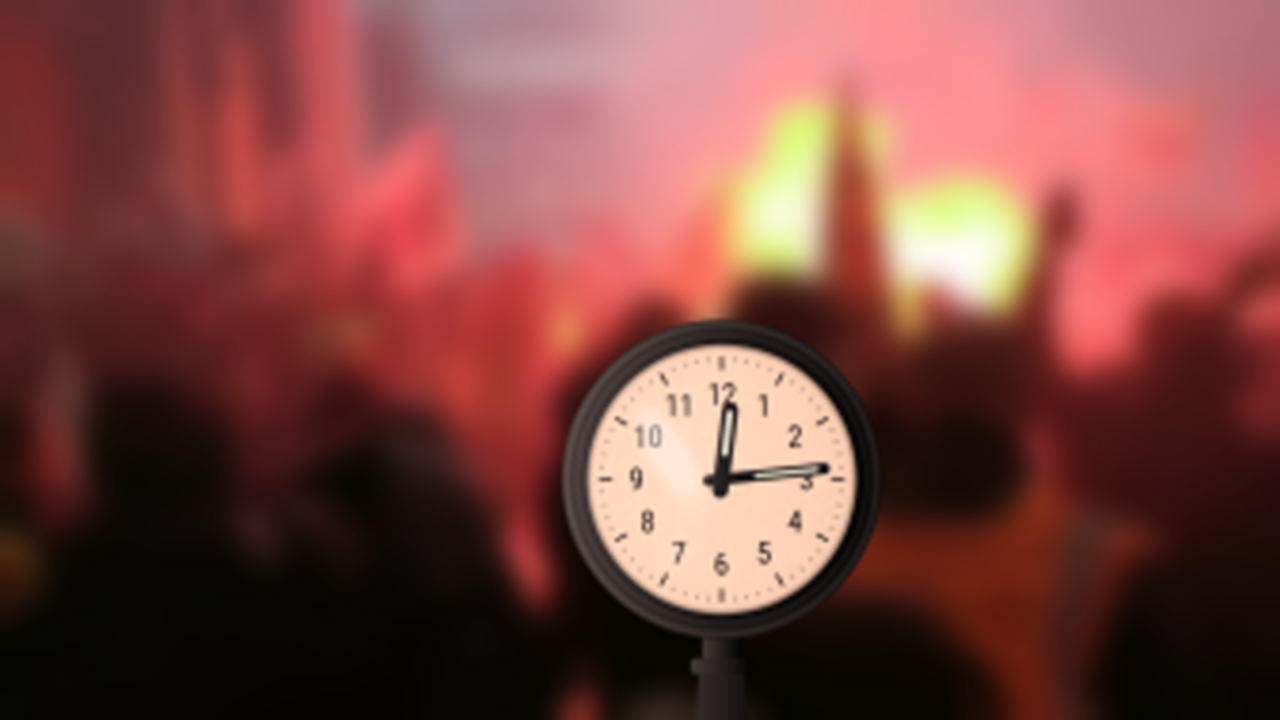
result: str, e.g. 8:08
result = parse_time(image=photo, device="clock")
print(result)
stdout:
12:14
